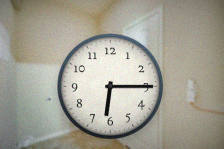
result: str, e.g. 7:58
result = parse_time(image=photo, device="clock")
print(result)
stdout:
6:15
